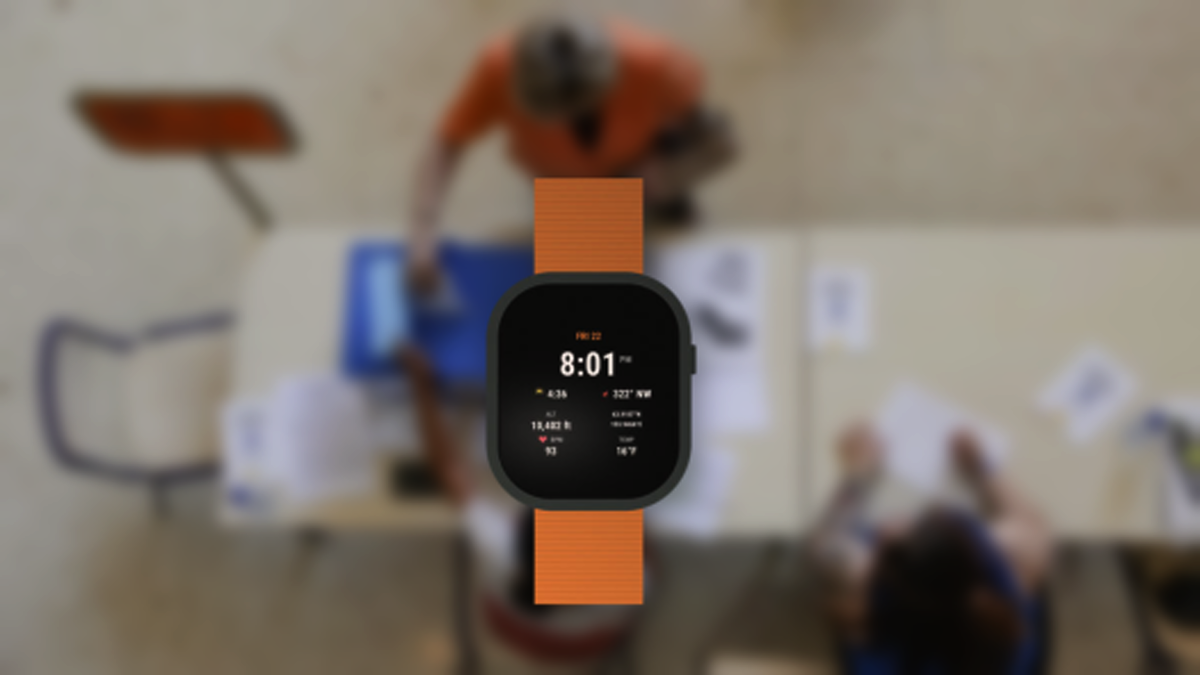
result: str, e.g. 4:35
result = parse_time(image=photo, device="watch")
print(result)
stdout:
8:01
